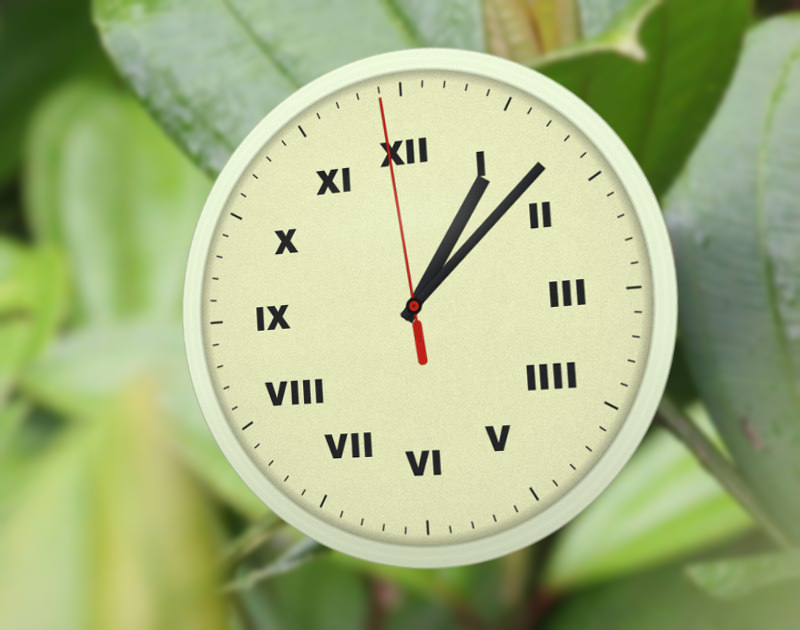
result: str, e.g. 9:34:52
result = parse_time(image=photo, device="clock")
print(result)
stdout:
1:07:59
